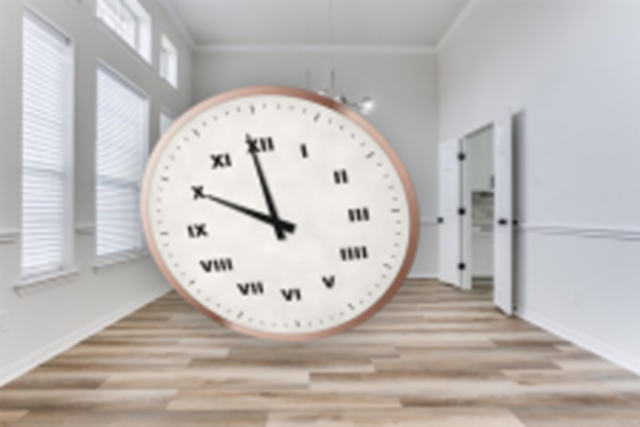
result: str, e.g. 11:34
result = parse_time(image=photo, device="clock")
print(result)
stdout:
9:59
